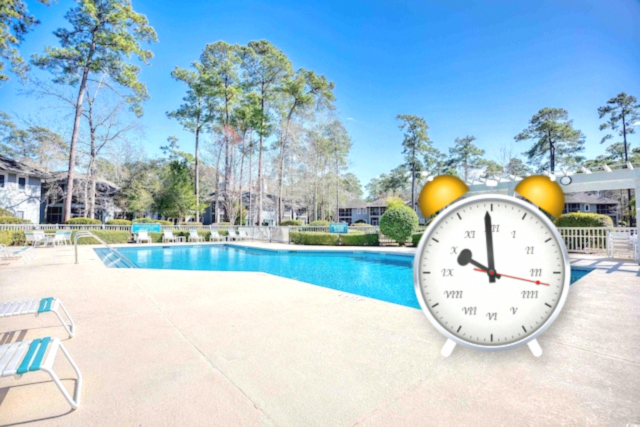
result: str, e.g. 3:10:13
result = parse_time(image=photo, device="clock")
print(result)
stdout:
9:59:17
